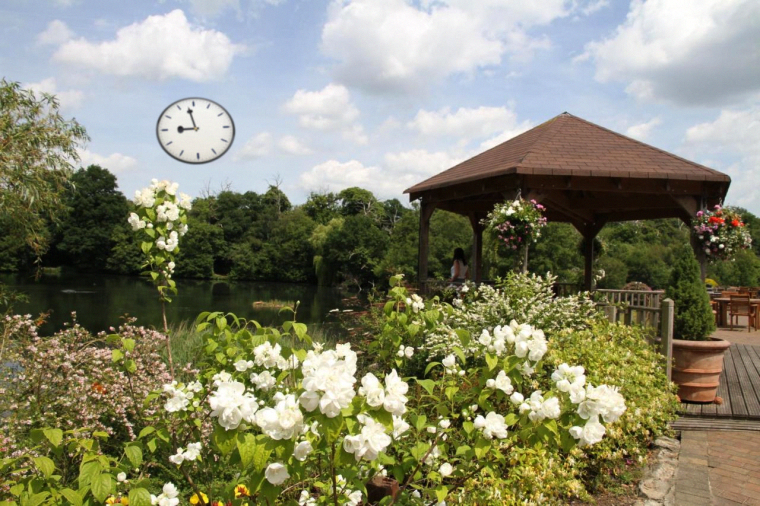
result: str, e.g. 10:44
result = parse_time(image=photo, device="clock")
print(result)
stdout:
8:58
